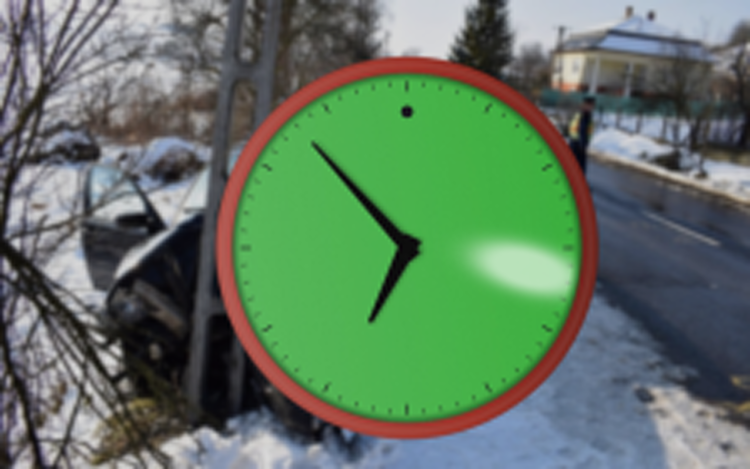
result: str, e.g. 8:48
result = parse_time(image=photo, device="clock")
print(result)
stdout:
6:53
